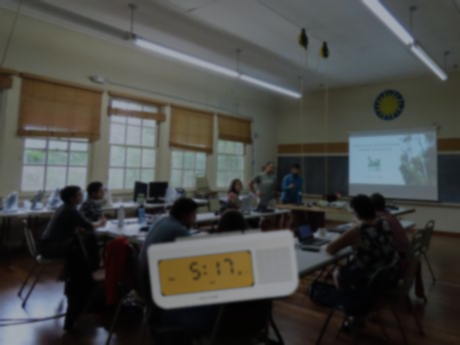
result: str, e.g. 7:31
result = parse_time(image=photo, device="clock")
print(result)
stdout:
5:17
